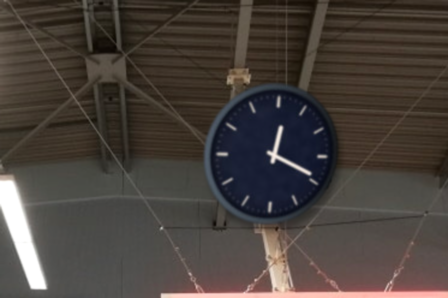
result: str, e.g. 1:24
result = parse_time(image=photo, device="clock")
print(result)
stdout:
12:19
